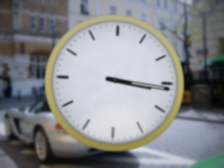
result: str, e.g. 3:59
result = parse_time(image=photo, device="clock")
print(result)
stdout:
3:16
